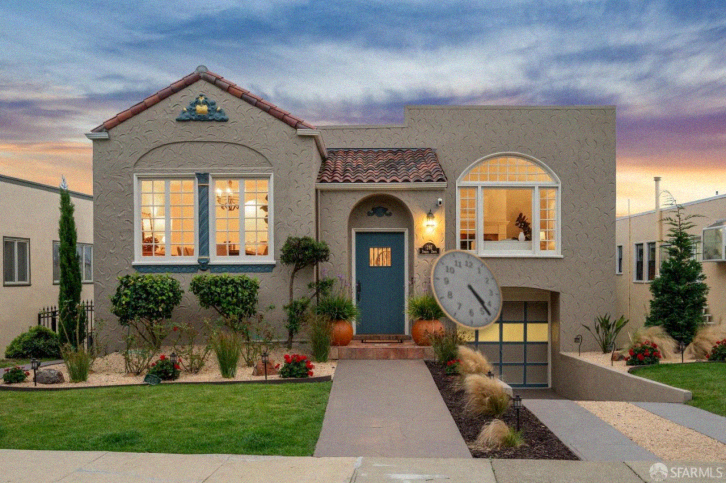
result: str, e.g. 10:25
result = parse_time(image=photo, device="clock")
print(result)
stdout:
4:23
